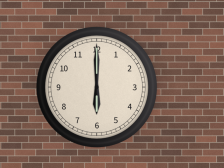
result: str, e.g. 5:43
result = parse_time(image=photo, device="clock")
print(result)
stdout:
6:00
